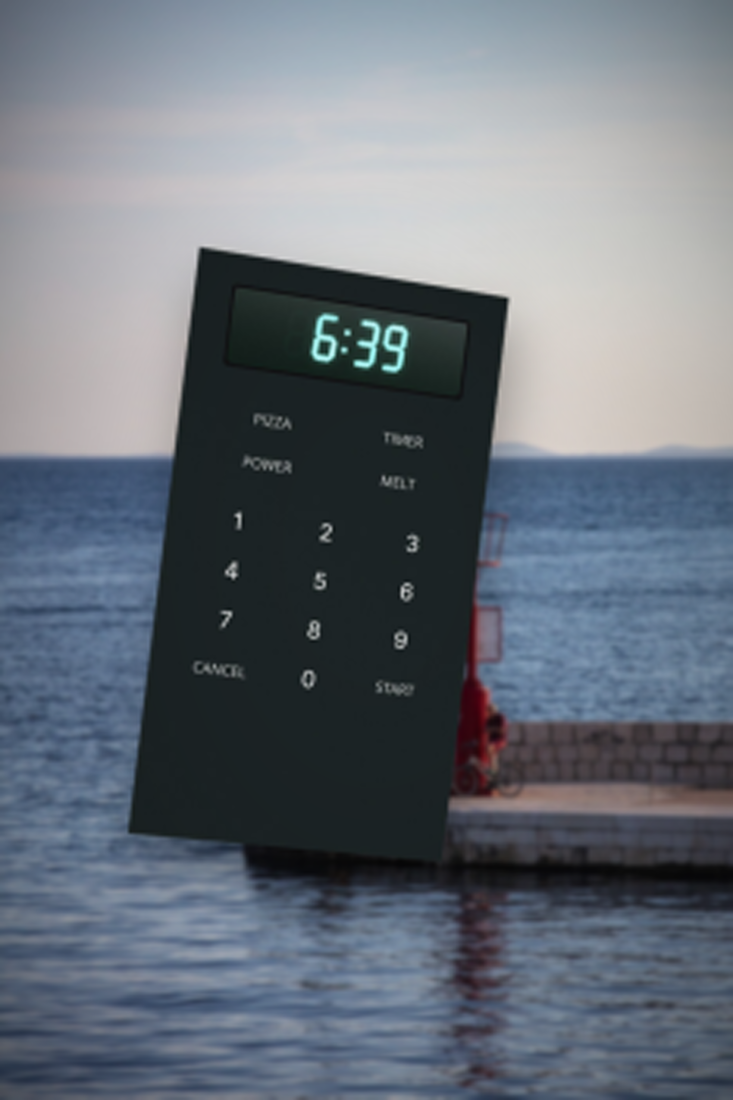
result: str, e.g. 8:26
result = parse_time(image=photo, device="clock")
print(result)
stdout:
6:39
